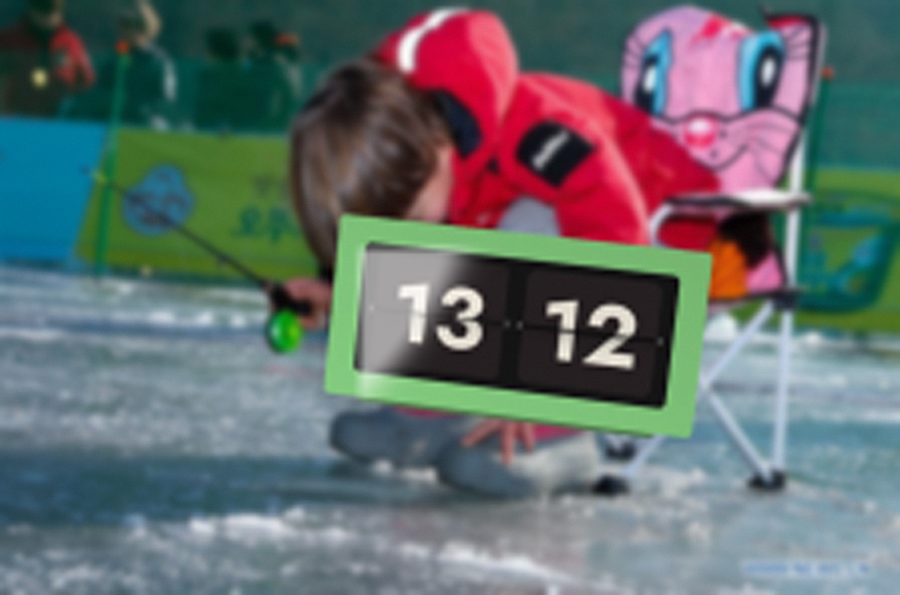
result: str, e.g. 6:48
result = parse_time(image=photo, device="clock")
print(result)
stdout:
13:12
